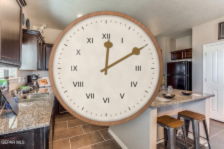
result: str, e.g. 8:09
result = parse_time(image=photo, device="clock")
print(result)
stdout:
12:10
